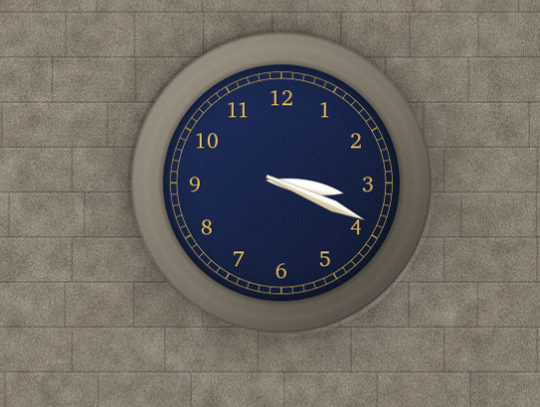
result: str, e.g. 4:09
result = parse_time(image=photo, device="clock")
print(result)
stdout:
3:19
